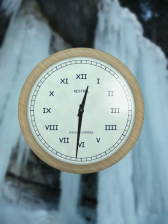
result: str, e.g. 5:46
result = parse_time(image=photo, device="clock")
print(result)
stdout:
12:31
